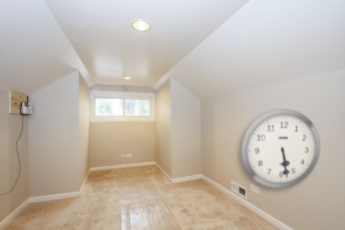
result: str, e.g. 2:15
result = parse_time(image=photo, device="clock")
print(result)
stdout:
5:28
